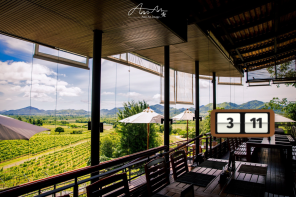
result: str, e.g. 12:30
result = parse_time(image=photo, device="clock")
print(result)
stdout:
3:11
